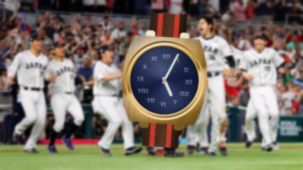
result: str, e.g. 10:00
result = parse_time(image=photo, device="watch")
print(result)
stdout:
5:04
